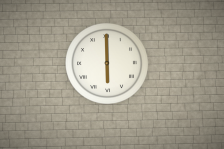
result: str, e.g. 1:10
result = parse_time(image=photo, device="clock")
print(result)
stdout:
6:00
